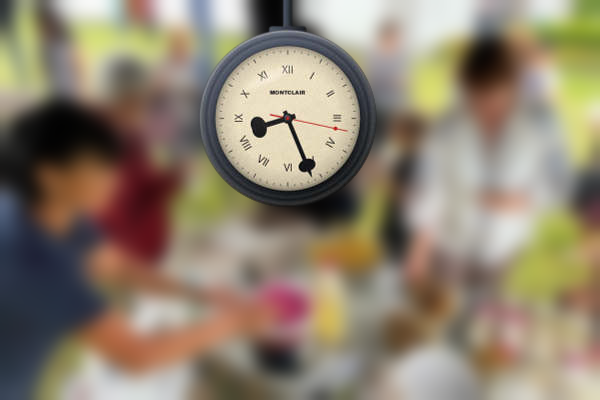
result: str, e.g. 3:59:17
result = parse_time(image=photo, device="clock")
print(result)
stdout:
8:26:17
